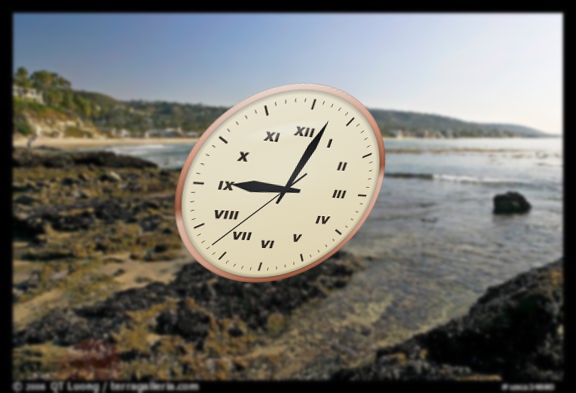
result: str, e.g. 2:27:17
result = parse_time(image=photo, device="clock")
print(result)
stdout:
9:02:37
